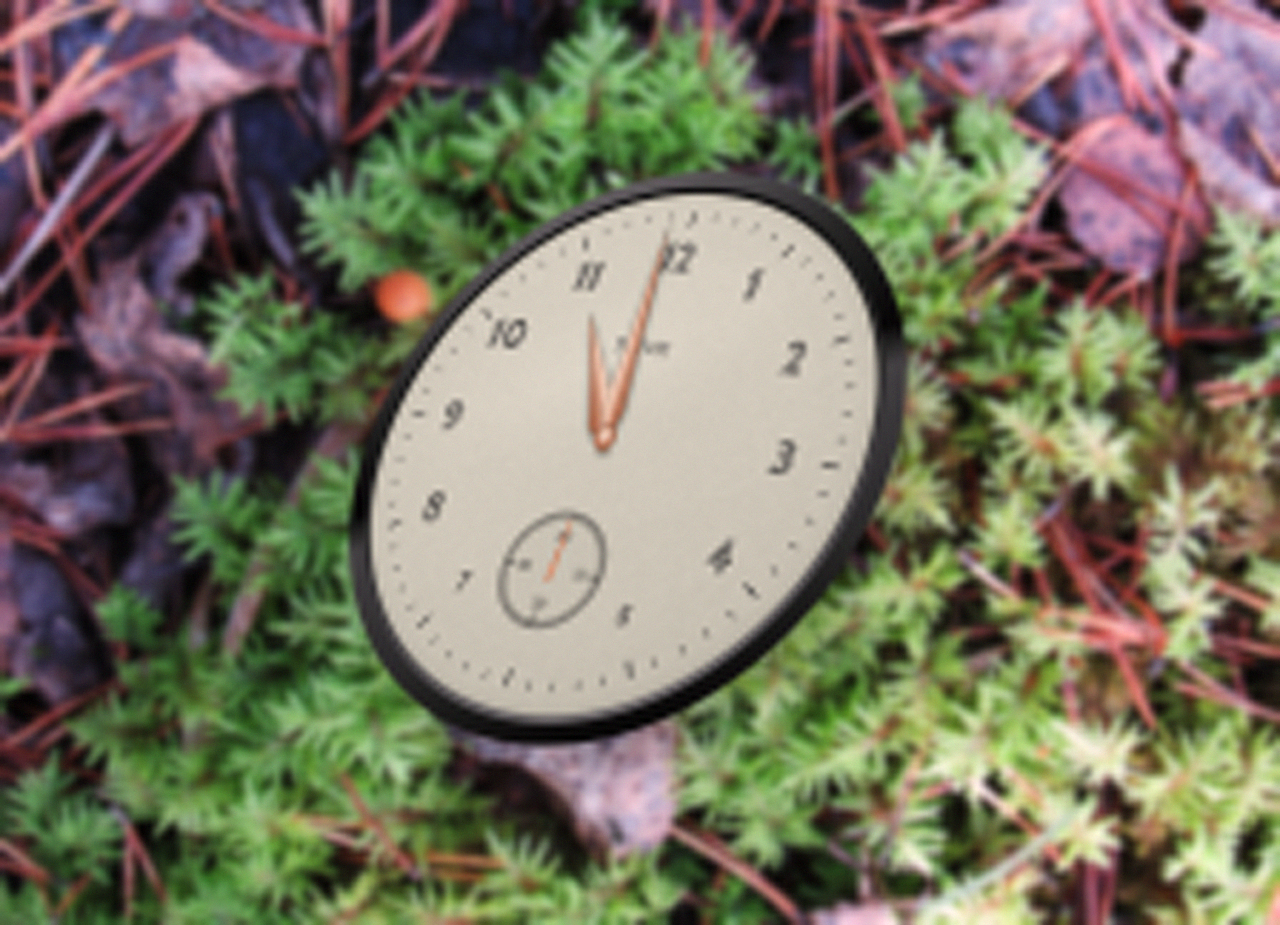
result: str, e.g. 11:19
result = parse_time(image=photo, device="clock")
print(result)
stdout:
10:59
